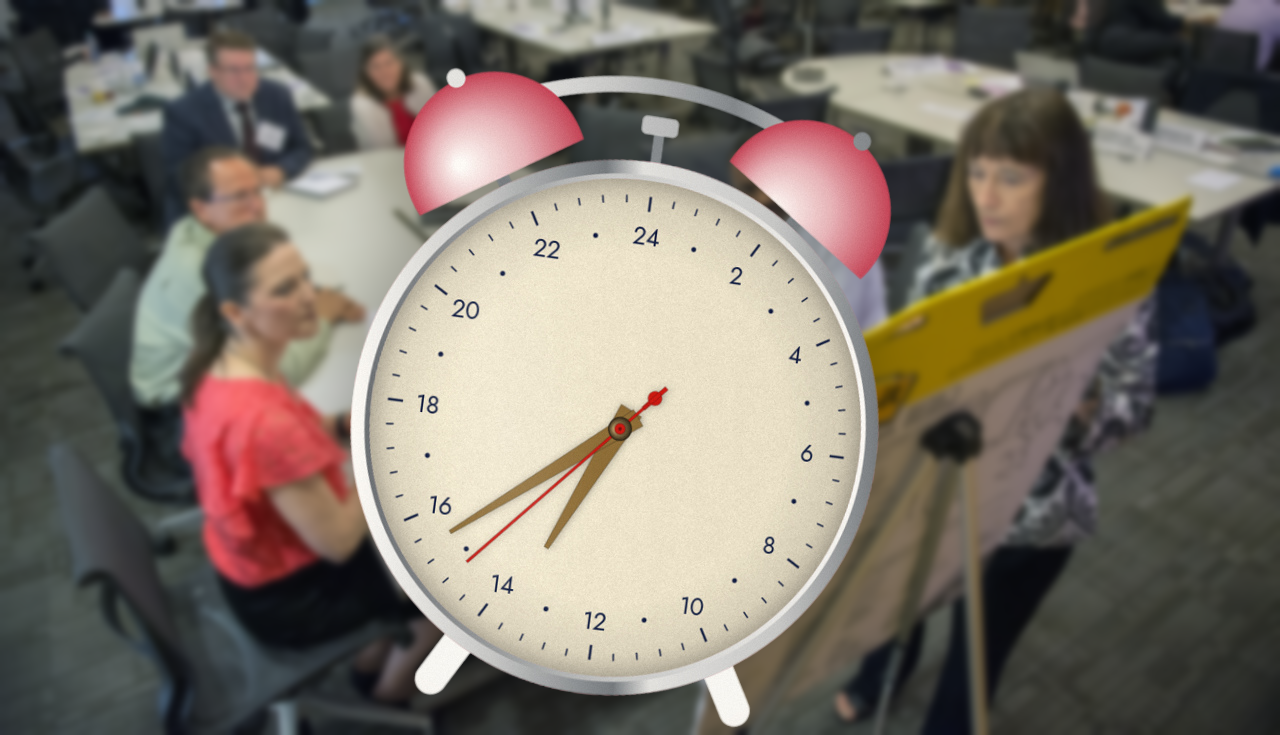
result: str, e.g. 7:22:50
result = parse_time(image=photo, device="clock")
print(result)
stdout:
13:38:37
